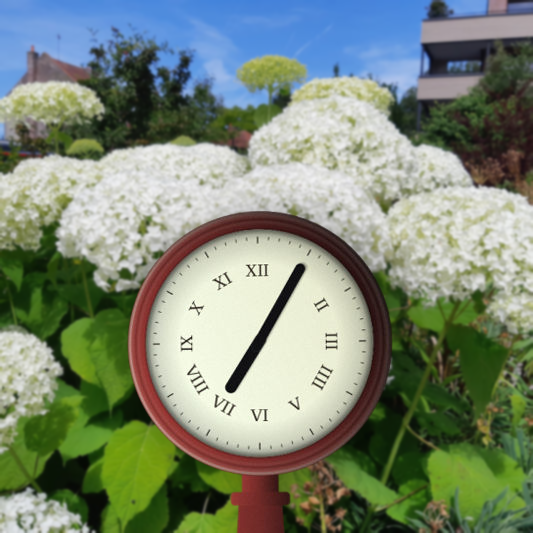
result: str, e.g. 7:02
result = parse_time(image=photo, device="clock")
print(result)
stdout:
7:05
